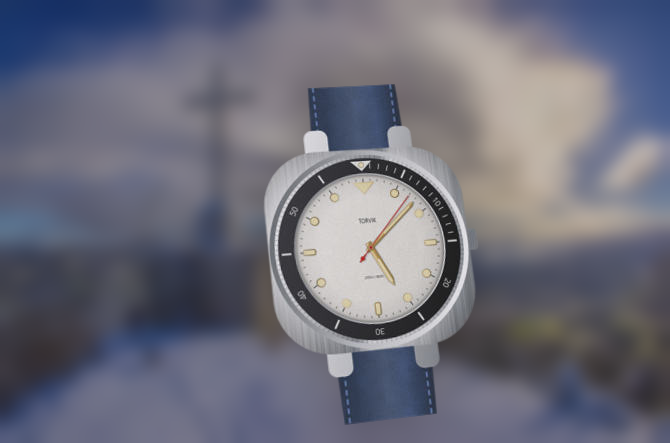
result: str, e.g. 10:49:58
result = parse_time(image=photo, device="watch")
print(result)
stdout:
5:08:07
